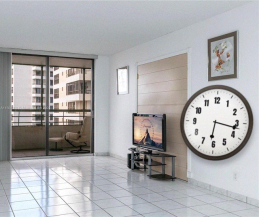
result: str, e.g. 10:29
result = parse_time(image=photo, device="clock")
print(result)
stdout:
6:17
